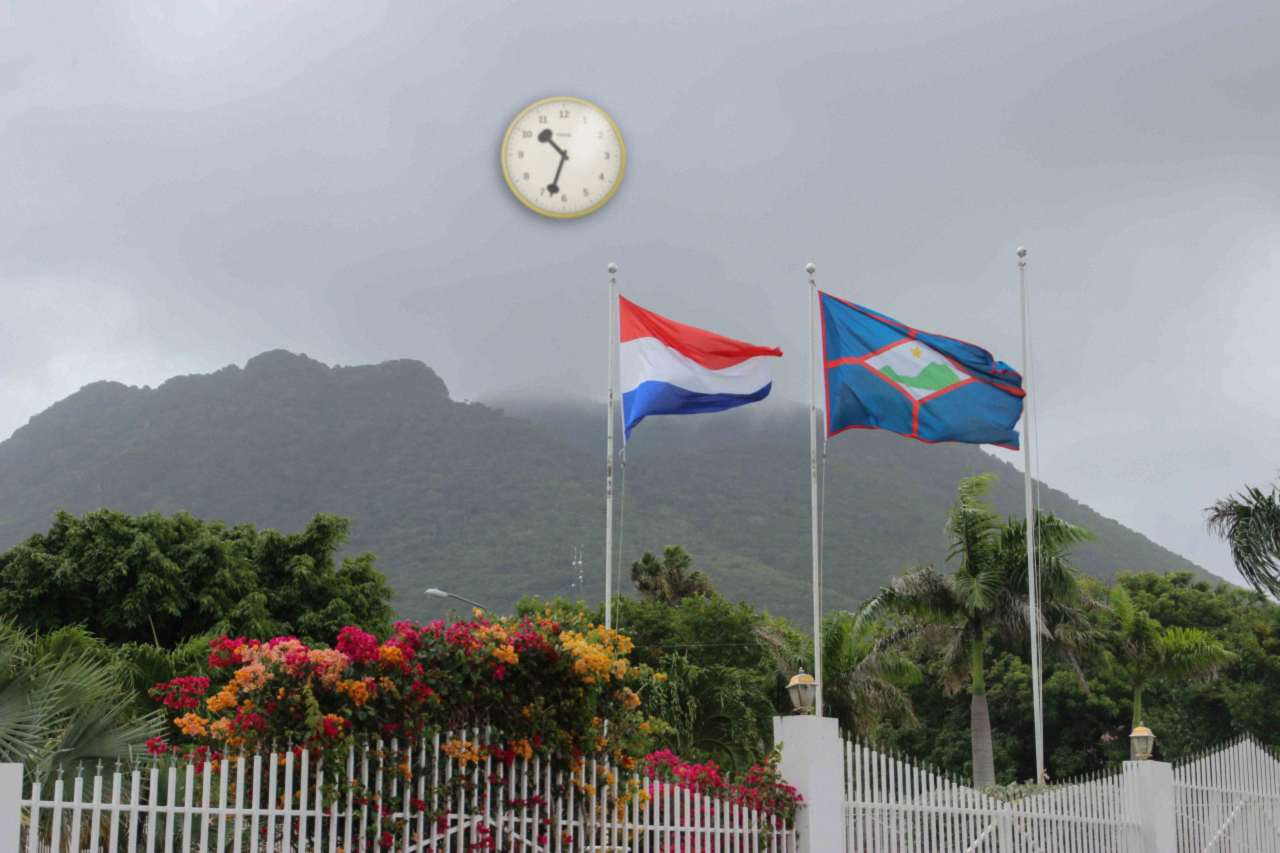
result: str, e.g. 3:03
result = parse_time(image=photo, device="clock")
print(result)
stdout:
10:33
